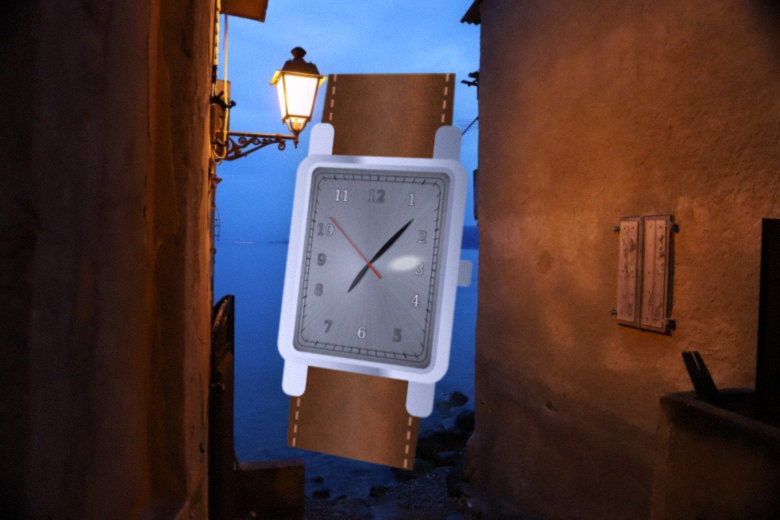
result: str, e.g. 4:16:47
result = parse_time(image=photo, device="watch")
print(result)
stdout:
7:06:52
